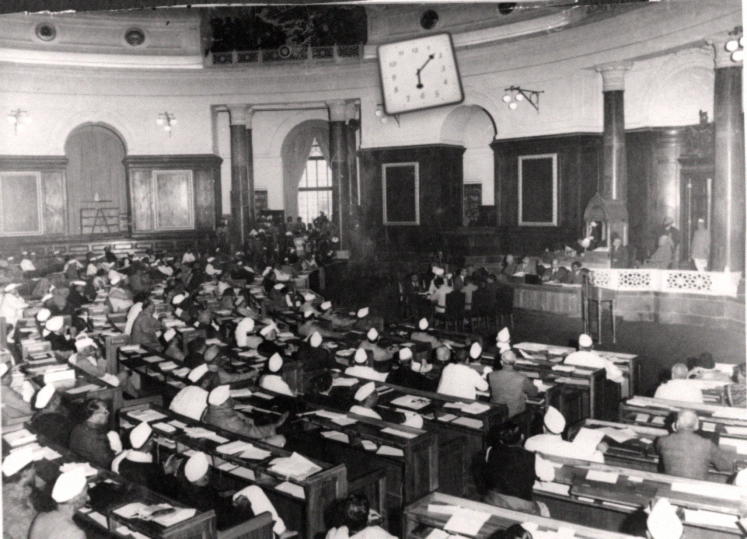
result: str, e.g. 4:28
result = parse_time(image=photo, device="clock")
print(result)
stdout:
6:08
